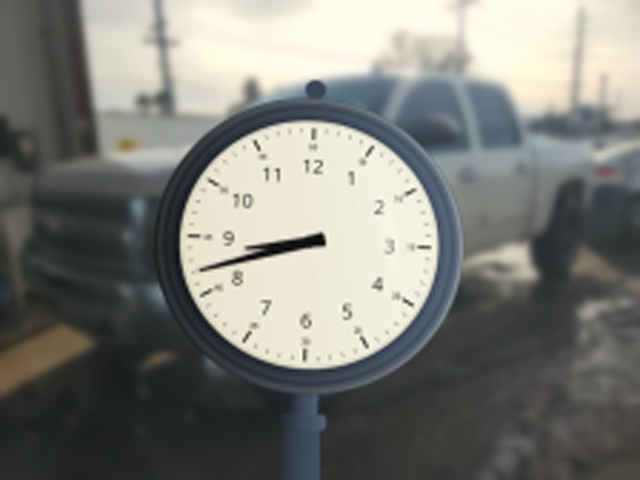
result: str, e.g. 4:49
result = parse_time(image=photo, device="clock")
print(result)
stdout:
8:42
